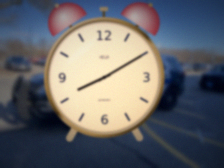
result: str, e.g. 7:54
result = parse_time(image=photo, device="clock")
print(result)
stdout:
8:10
